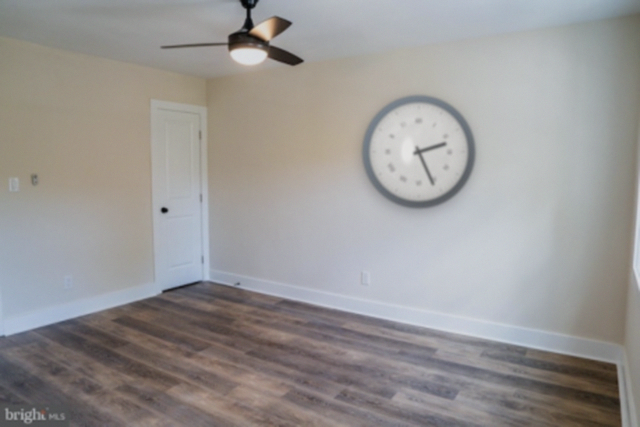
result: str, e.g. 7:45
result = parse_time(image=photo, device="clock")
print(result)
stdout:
2:26
